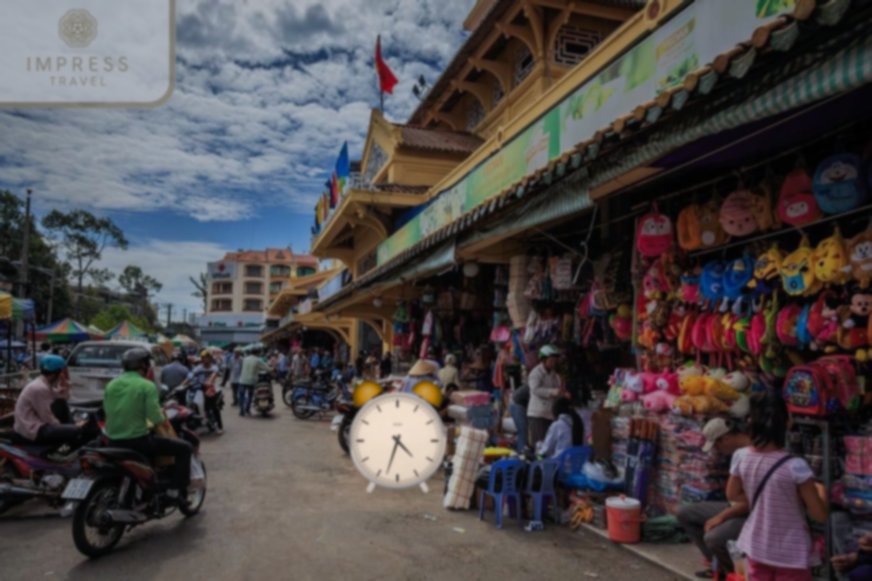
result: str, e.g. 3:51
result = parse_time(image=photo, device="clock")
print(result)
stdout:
4:33
